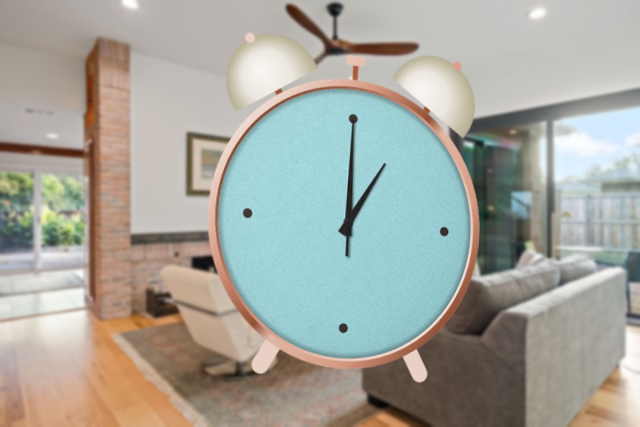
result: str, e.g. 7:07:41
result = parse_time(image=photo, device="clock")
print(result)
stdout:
1:00:00
